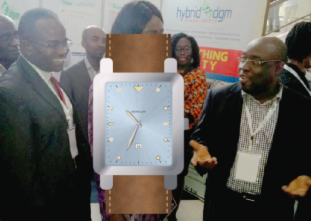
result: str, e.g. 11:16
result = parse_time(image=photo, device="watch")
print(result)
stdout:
10:34
